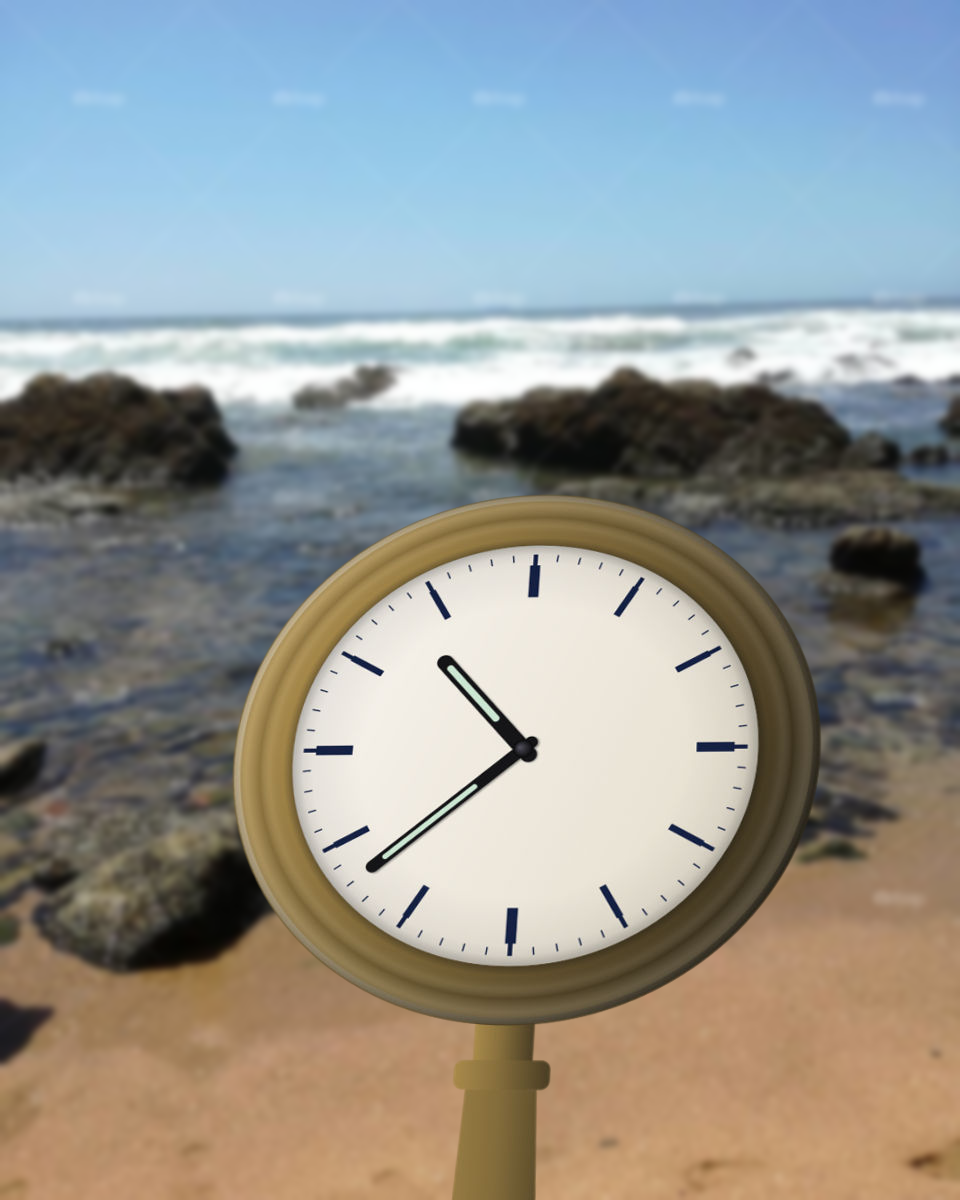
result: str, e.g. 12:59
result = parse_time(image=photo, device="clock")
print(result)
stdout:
10:38
